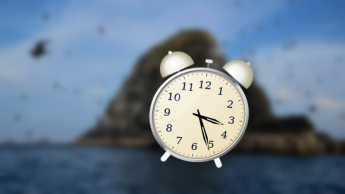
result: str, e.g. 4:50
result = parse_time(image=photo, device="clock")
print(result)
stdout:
3:26
